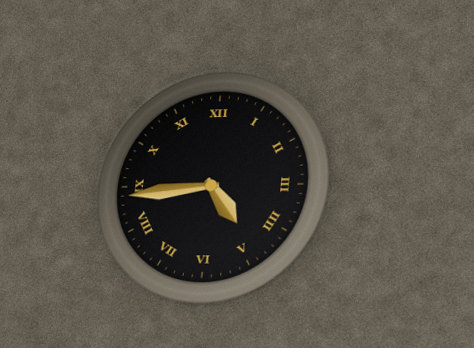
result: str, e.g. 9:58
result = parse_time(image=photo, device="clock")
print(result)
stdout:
4:44
